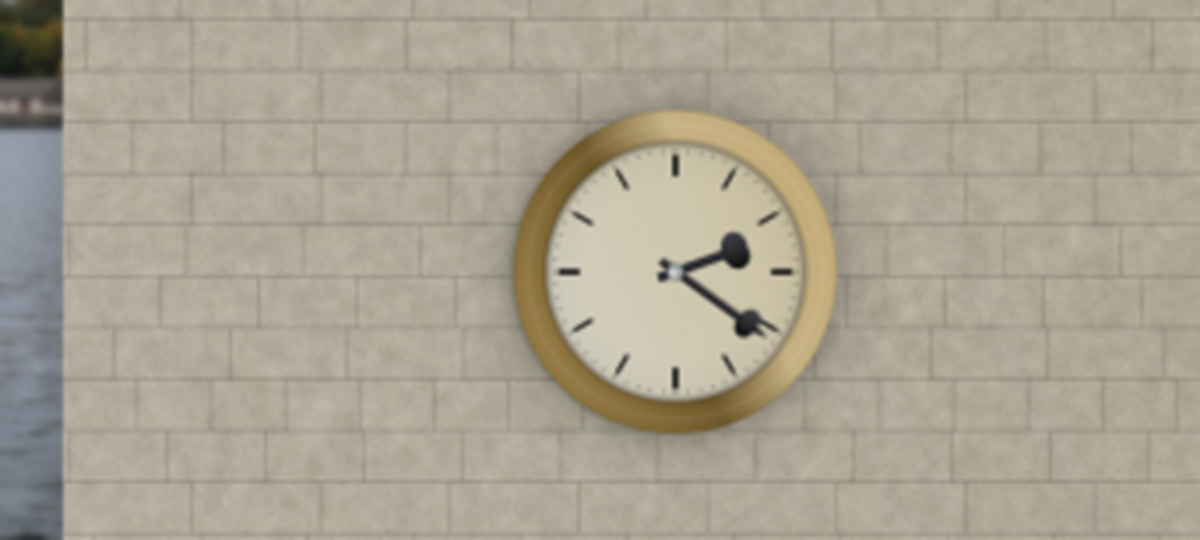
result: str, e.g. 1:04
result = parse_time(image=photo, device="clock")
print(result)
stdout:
2:21
